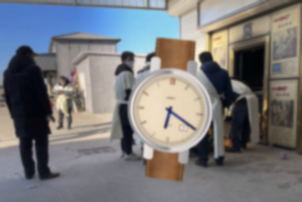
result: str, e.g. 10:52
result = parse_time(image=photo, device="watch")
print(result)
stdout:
6:20
